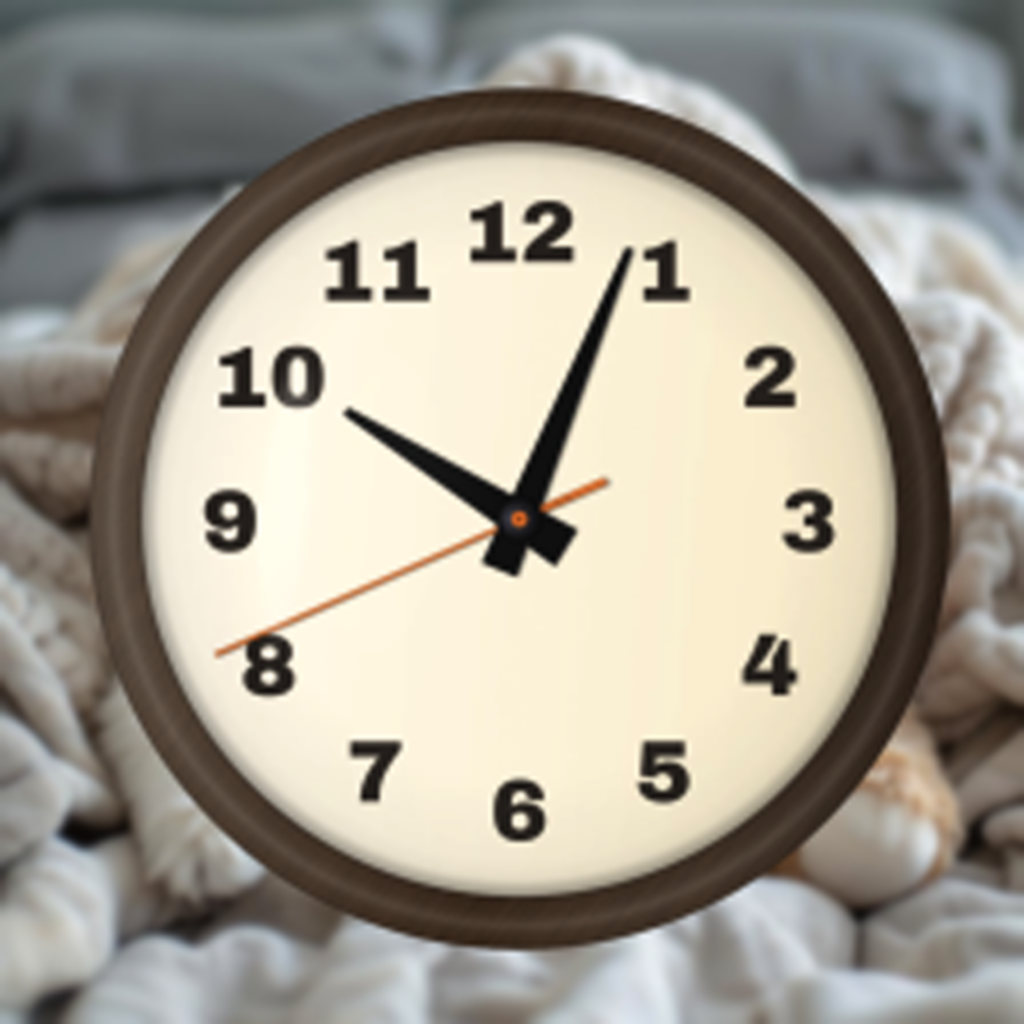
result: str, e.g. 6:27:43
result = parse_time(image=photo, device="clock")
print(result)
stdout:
10:03:41
